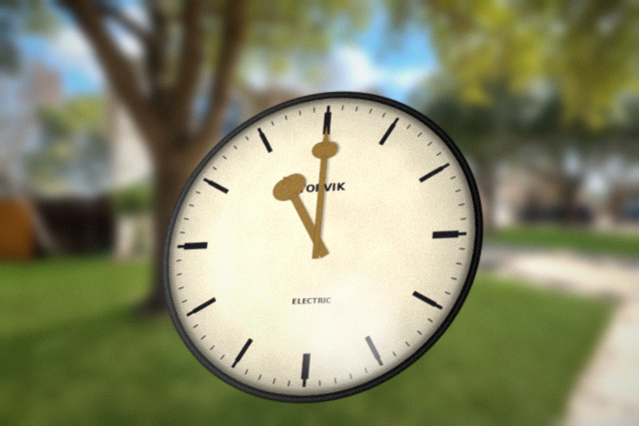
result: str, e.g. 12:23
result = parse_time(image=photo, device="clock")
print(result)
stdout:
11:00
